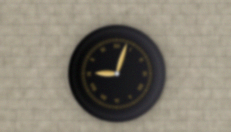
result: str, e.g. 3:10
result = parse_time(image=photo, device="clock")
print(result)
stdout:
9:03
